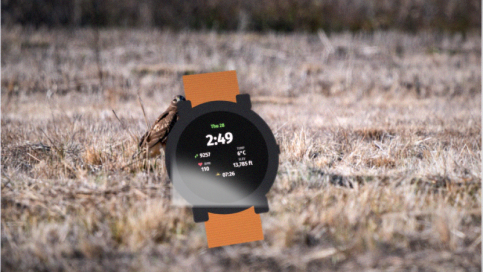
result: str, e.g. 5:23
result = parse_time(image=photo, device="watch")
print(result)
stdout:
2:49
